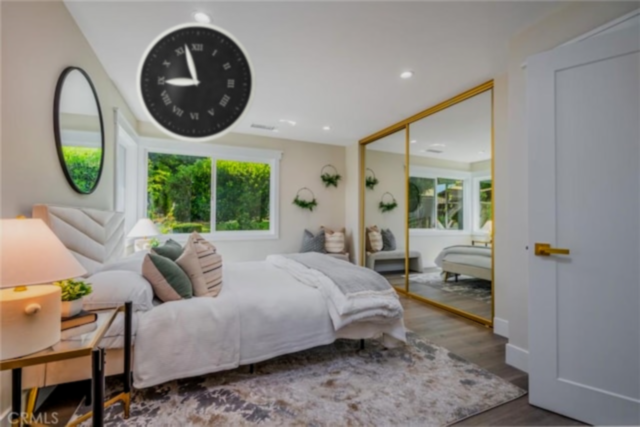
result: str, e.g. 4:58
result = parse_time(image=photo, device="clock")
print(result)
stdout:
8:57
